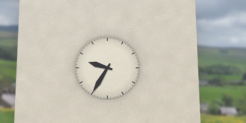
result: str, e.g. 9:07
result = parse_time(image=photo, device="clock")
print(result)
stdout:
9:35
